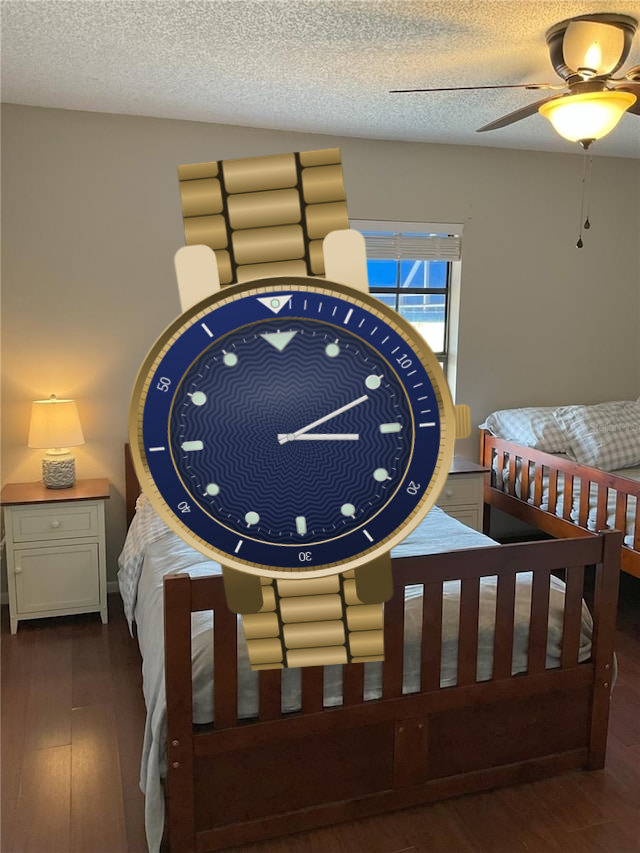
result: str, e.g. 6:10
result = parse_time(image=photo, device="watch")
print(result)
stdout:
3:11
